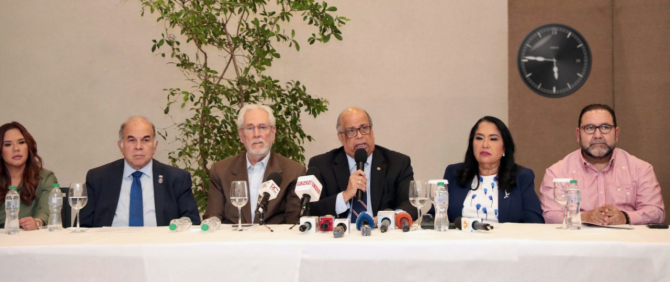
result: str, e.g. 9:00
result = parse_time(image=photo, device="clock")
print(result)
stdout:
5:46
